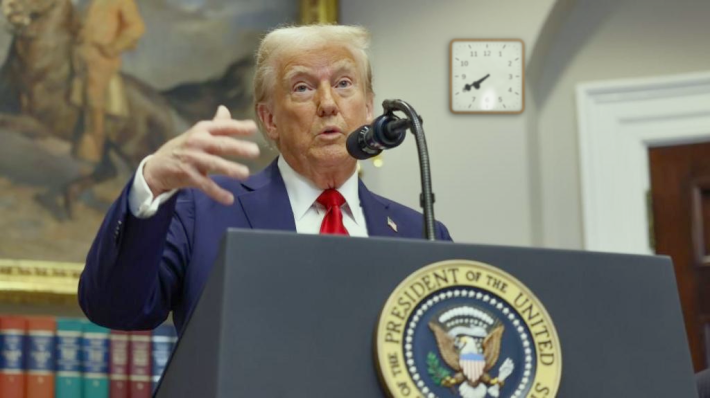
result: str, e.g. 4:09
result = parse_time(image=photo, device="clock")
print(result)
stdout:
7:40
